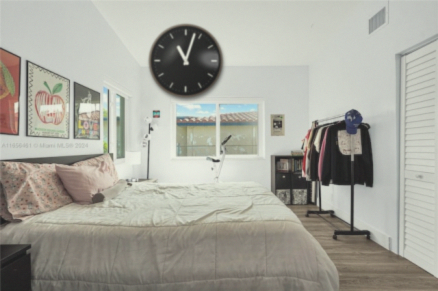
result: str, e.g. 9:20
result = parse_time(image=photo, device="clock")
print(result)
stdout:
11:03
